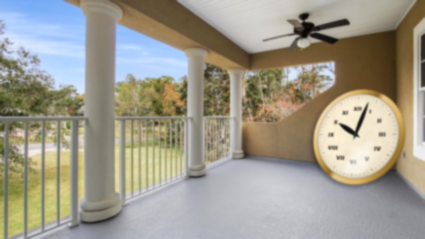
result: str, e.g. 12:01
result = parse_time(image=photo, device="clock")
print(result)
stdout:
10:03
